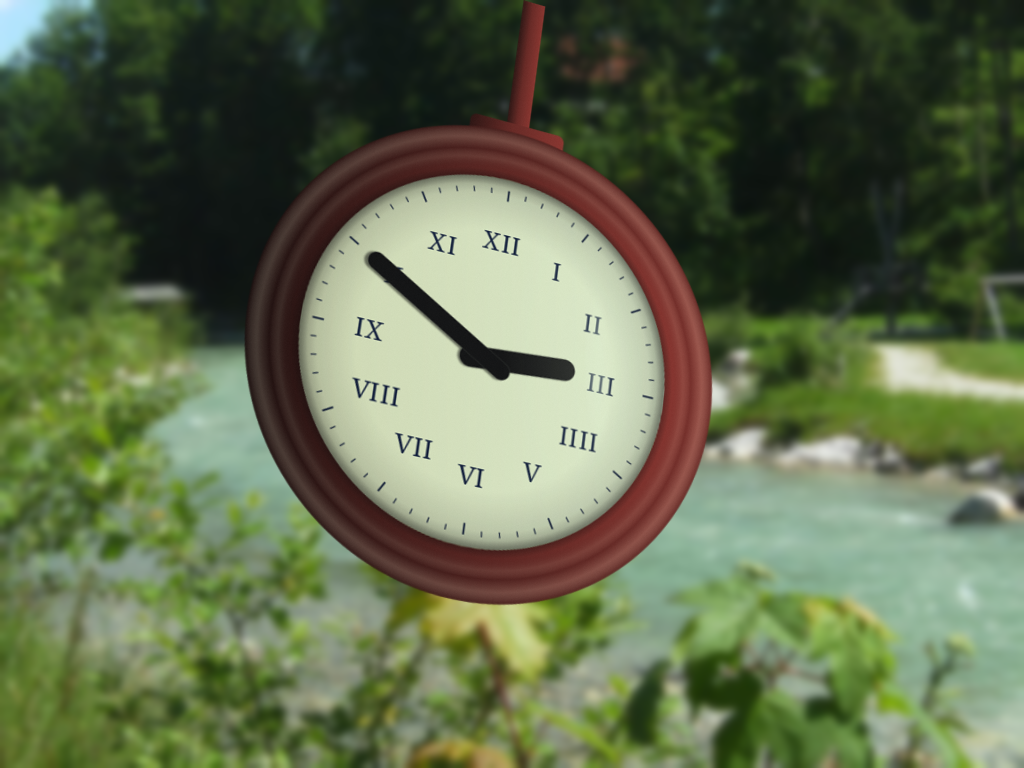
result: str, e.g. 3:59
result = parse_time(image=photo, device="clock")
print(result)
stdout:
2:50
